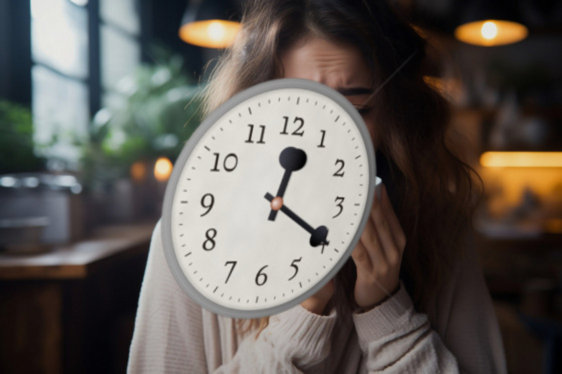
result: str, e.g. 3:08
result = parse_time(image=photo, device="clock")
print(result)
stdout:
12:20
